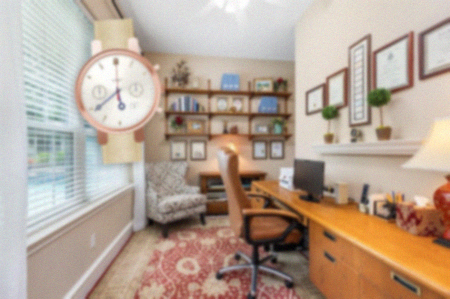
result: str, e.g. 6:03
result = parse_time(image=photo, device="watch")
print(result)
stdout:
5:39
